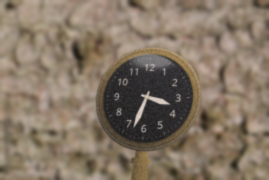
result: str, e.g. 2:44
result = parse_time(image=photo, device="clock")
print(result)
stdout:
3:33
